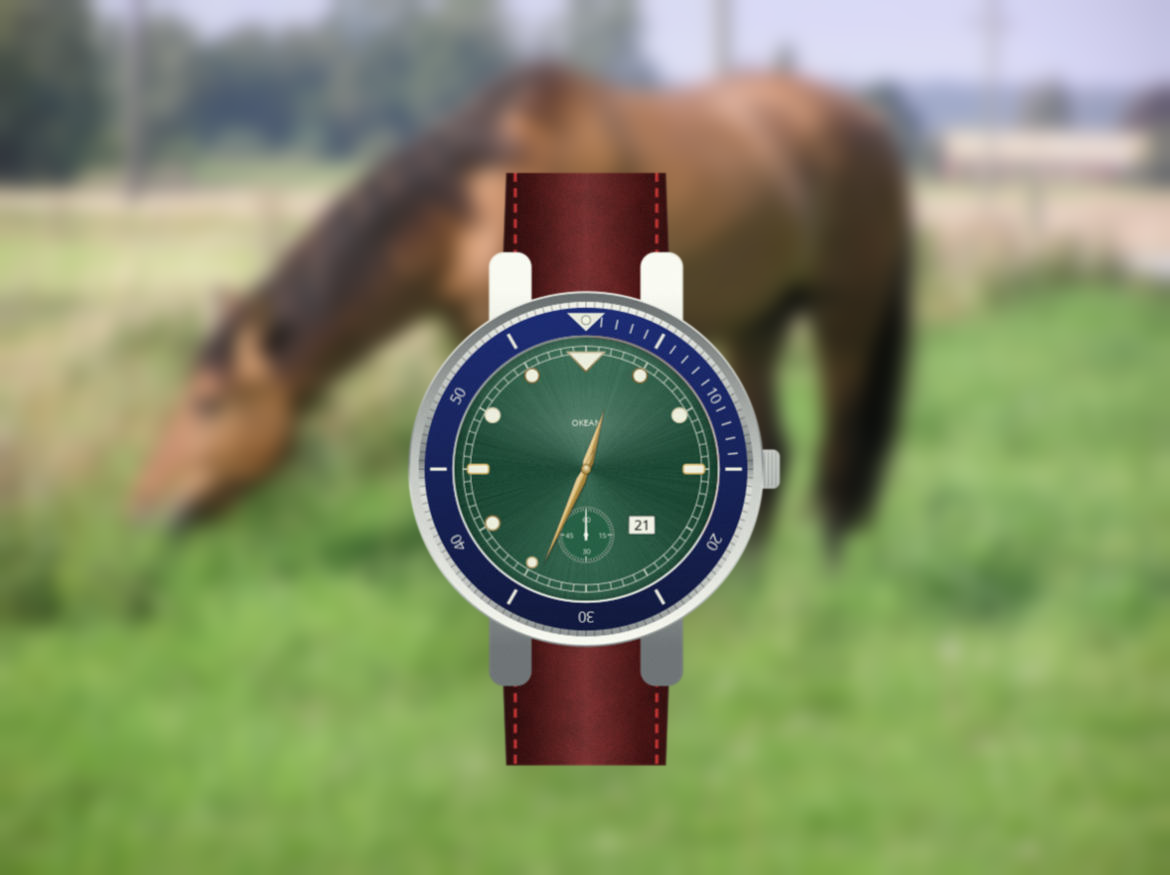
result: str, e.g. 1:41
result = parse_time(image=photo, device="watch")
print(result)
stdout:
12:34
